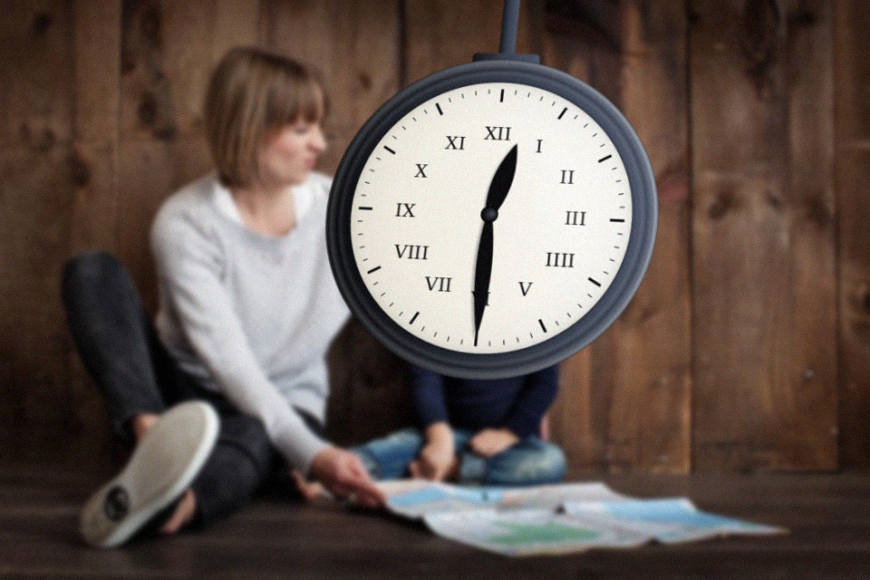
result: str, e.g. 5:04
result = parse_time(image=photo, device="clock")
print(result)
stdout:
12:30
